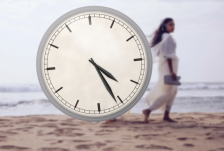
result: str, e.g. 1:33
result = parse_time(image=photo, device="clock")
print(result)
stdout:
4:26
